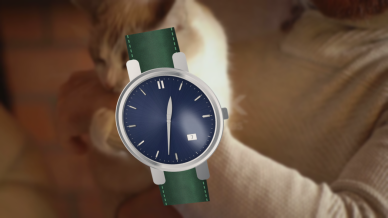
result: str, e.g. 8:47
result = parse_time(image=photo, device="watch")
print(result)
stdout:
12:32
